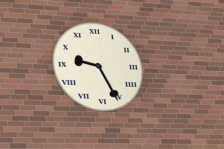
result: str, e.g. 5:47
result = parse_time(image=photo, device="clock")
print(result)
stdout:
9:26
